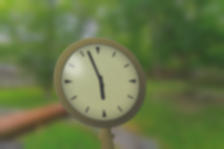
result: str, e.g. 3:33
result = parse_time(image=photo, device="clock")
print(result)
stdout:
5:57
